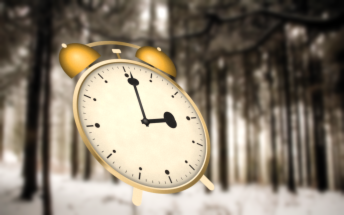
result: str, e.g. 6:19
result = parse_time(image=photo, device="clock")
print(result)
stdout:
3:01
